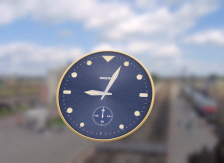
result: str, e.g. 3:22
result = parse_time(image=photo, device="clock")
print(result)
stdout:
9:04
